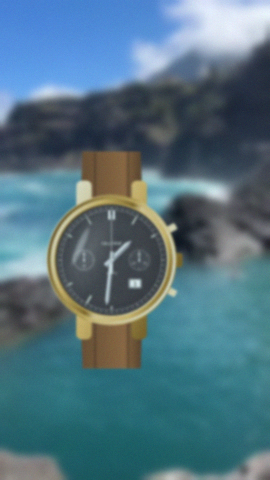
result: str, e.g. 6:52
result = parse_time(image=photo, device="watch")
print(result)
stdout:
1:31
